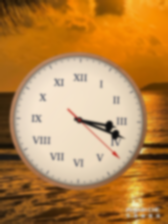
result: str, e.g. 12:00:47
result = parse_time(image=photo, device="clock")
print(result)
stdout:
3:18:22
